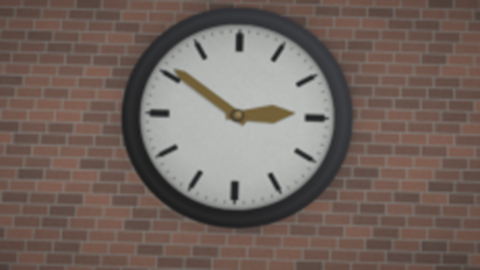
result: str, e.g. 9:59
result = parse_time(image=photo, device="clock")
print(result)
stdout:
2:51
